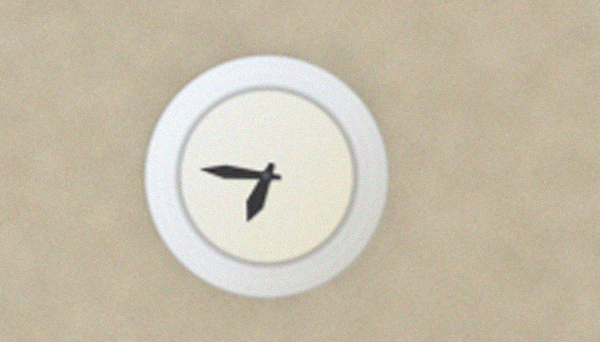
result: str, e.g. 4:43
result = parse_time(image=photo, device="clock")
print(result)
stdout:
6:46
